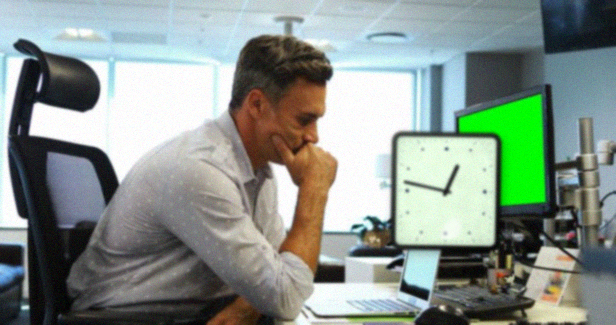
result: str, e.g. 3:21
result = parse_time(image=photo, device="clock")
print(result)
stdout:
12:47
